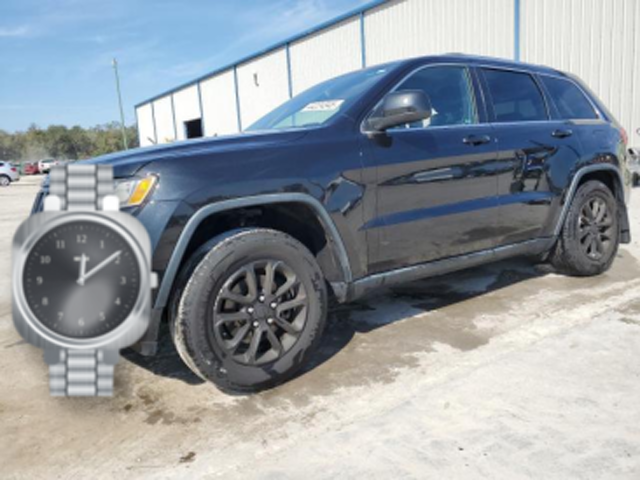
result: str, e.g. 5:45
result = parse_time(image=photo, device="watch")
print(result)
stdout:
12:09
